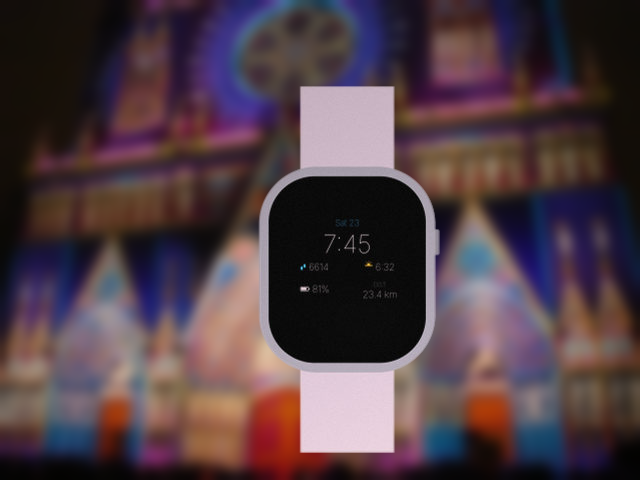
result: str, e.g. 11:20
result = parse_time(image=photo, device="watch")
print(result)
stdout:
7:45
